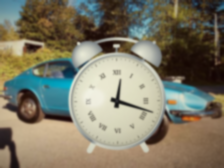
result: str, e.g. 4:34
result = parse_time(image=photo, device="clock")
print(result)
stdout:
12:18
